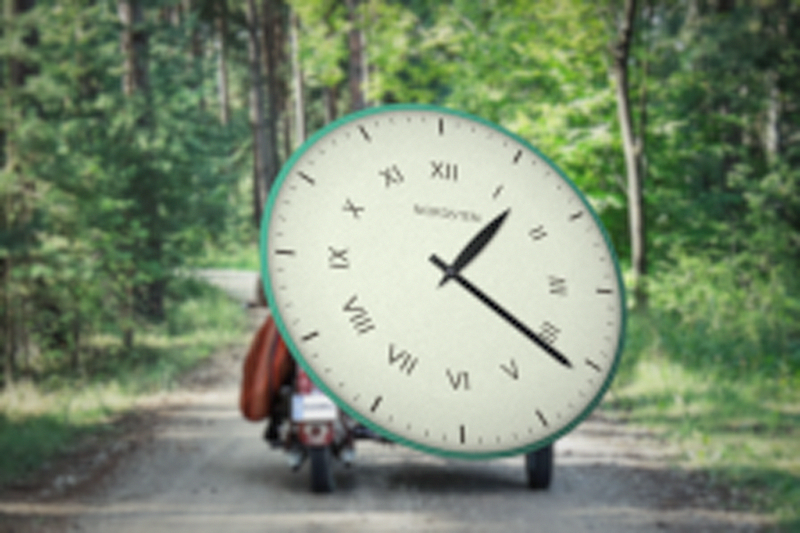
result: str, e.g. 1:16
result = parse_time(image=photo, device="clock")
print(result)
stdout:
1:21
